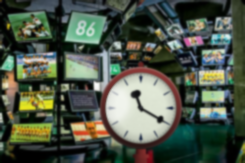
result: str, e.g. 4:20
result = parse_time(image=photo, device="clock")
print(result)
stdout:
11:20
